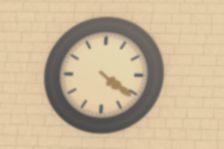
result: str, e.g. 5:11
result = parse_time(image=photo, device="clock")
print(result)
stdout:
4:21
